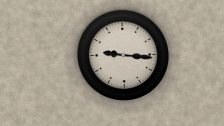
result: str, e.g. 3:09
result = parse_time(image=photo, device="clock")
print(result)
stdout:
9:16
